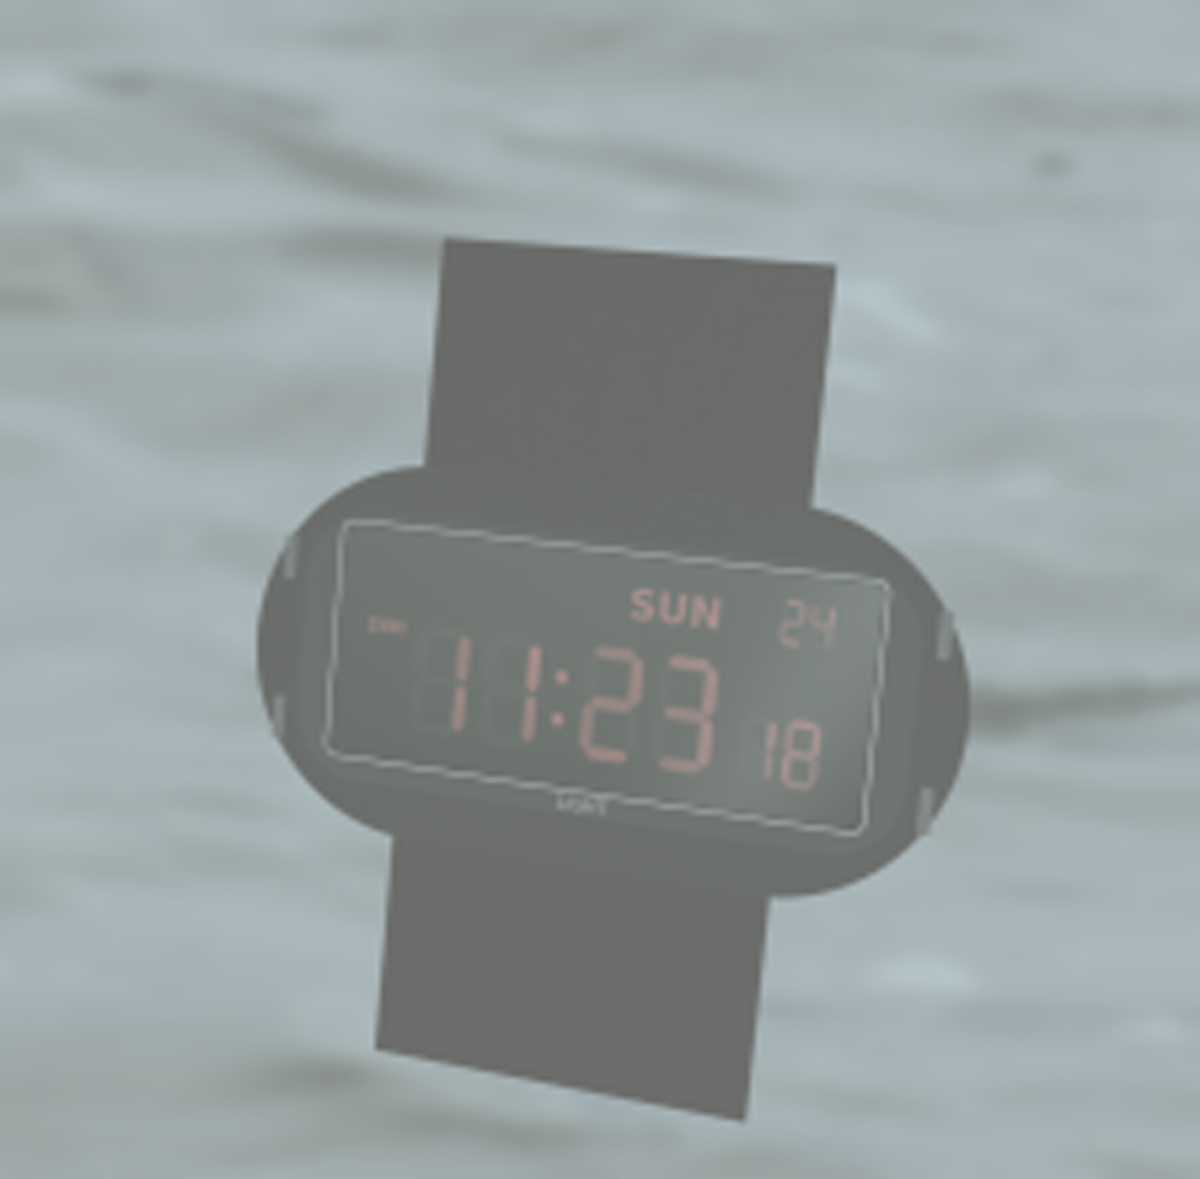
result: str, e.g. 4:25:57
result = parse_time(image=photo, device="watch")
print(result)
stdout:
11:23:18
